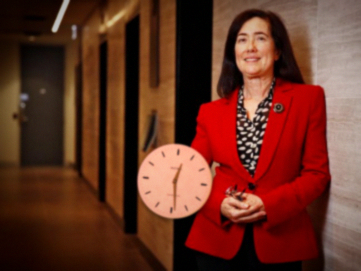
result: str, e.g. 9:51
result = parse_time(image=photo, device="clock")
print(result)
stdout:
12:29
